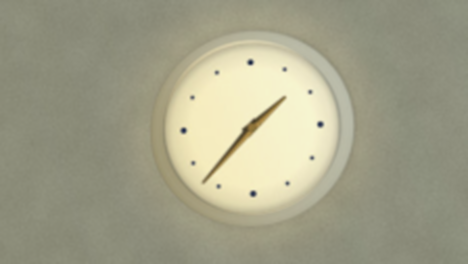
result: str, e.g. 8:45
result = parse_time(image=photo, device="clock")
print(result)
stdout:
1:37
